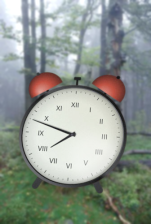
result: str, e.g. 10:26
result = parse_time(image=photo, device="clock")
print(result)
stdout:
7:48
